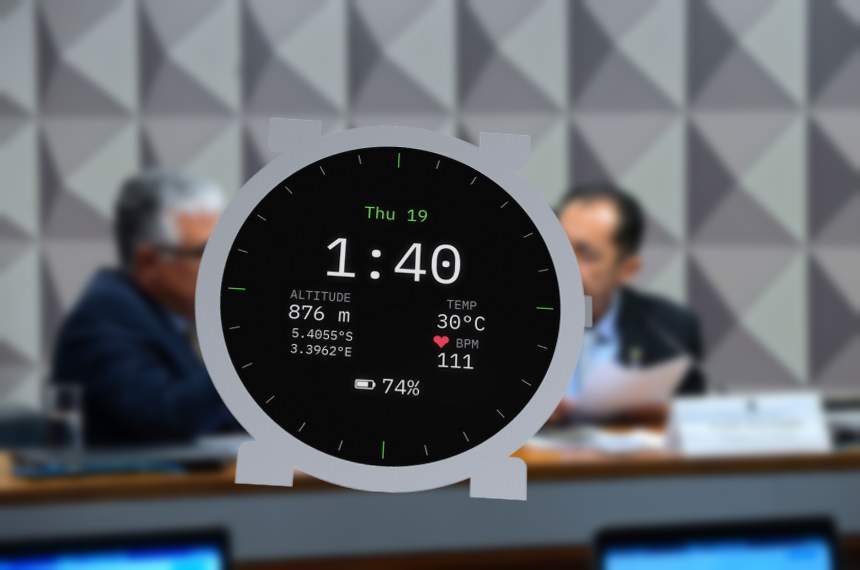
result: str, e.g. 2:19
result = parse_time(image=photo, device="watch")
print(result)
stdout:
1:40
